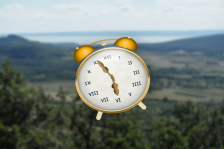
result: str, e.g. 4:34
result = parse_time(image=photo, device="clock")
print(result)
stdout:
5:56
